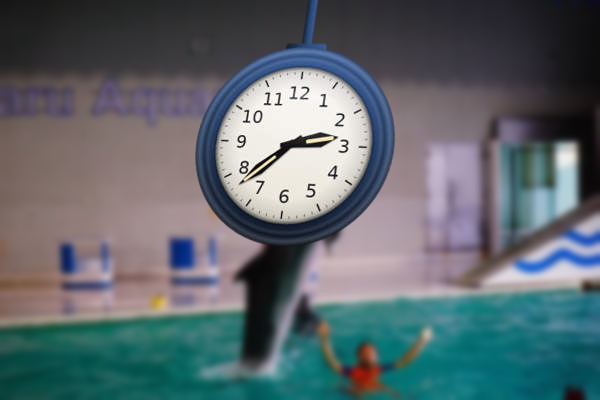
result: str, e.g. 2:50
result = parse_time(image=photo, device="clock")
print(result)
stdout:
2:38
